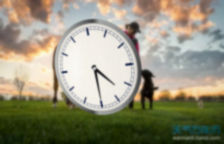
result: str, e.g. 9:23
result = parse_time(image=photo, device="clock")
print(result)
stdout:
4:30
